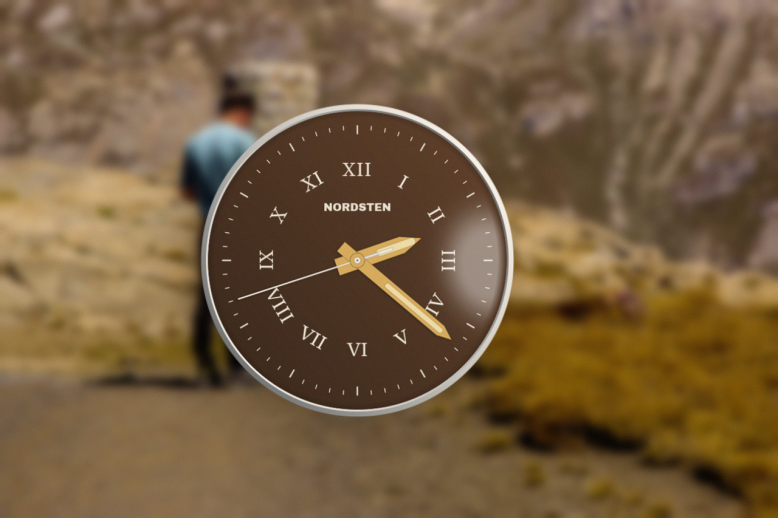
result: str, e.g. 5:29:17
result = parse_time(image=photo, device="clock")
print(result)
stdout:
2:21:42
